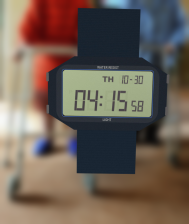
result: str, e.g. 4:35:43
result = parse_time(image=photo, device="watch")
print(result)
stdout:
4:15:58
